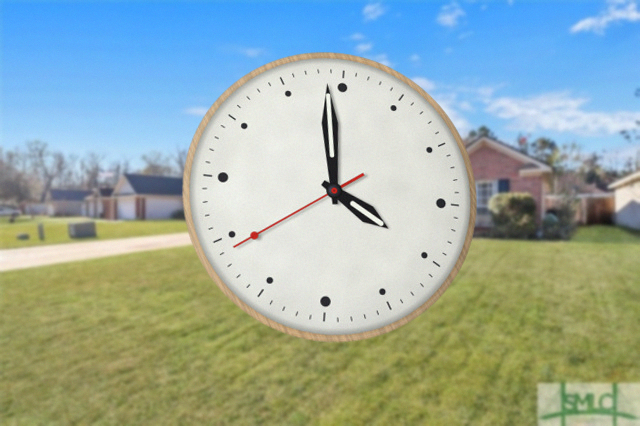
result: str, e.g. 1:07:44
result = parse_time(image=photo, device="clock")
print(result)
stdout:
3:58:39
